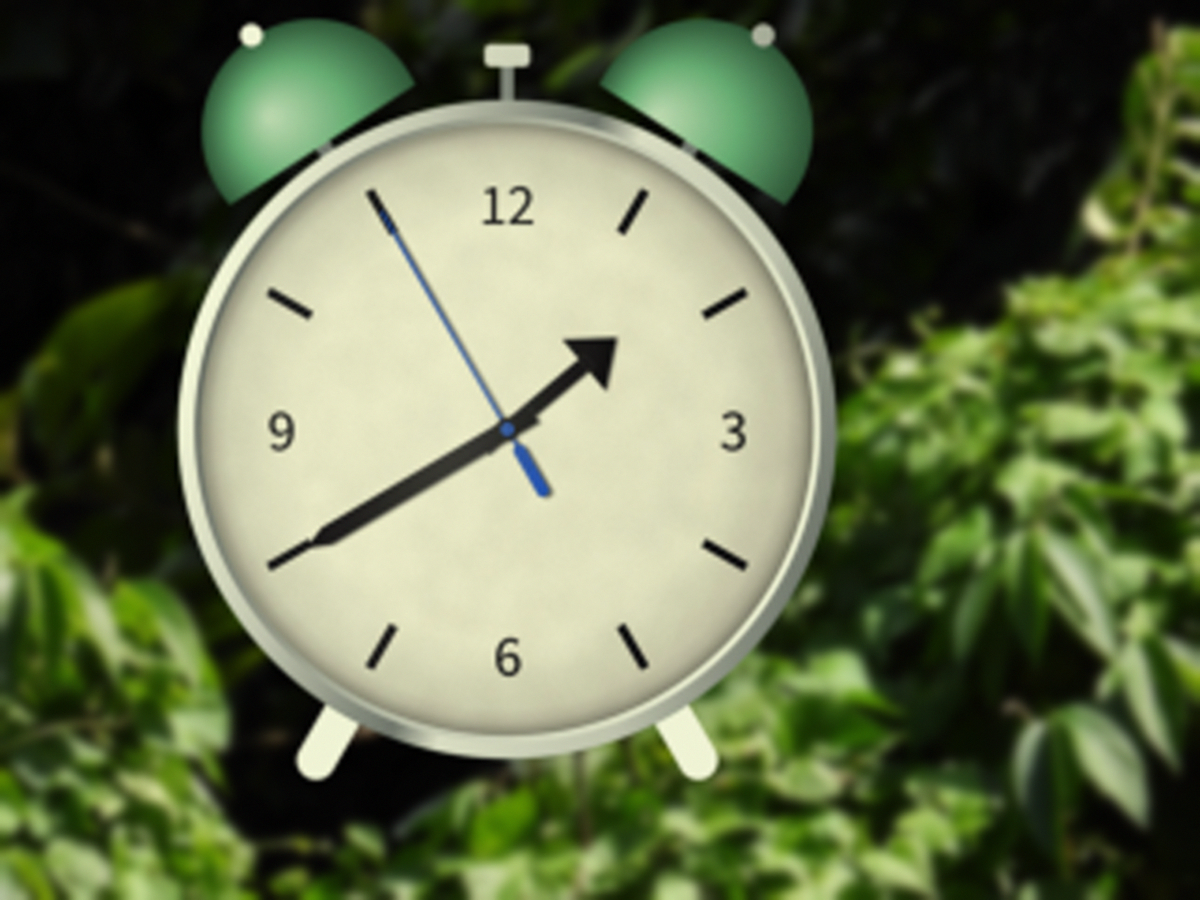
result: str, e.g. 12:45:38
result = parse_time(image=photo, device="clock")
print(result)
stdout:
1:39:55
